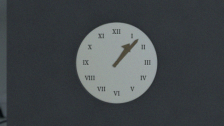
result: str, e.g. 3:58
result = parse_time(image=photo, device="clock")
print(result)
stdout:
1:07
